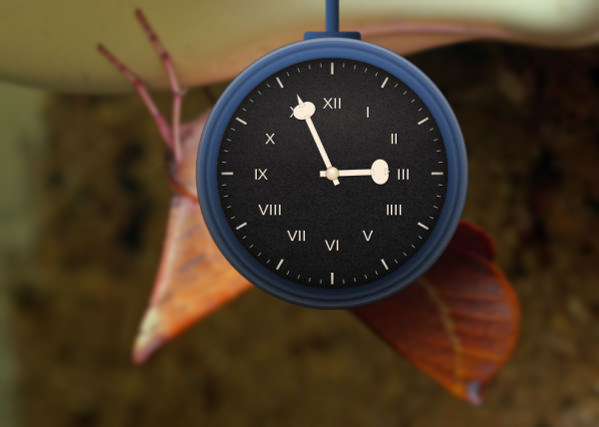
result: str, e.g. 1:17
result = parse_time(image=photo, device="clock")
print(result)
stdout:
2:56
